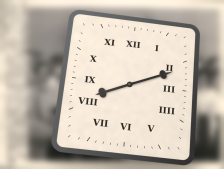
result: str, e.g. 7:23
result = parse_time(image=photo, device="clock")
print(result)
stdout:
8:11
